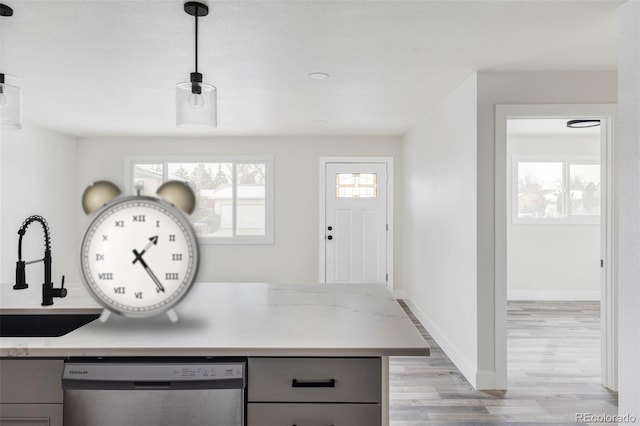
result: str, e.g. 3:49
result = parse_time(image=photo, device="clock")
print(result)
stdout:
1:24
